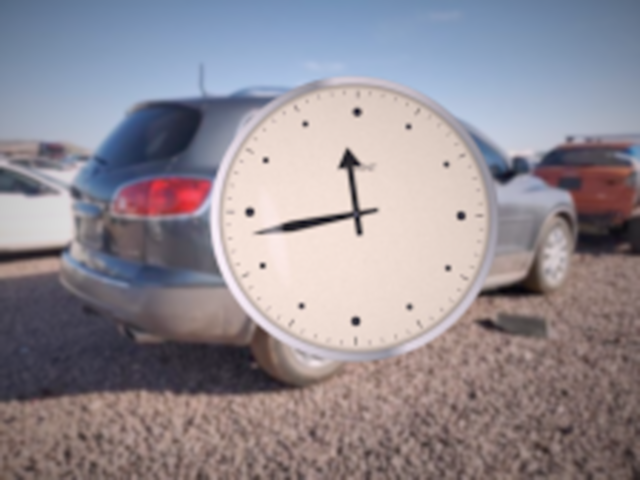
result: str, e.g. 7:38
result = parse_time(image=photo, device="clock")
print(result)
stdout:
11:43
